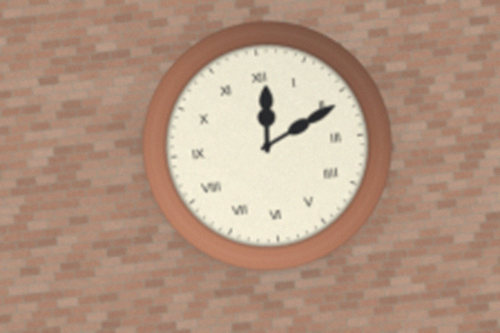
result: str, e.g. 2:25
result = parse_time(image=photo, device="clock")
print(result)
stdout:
12:11
